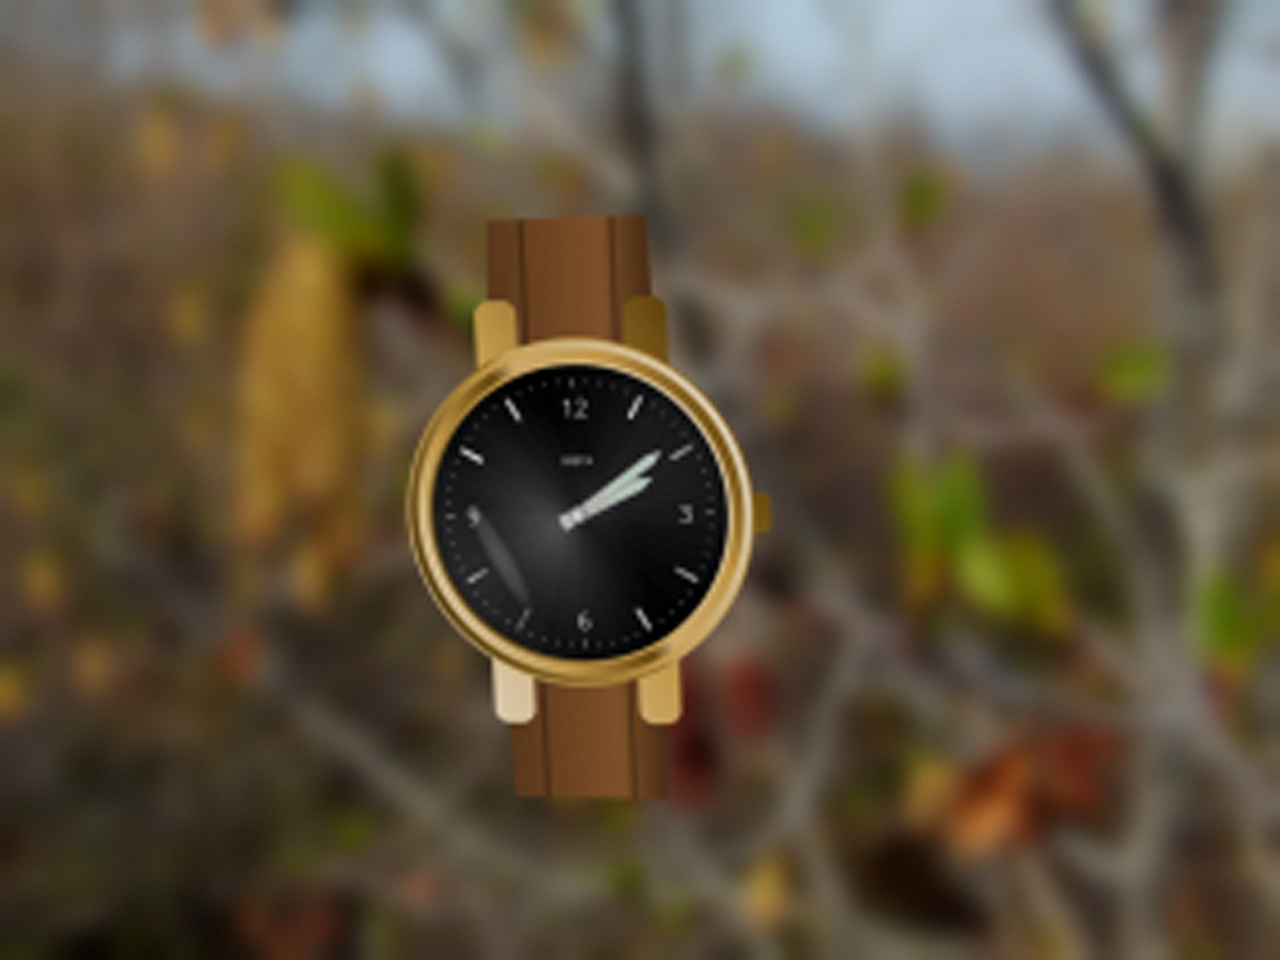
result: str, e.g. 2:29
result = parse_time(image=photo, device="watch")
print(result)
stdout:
2:09
